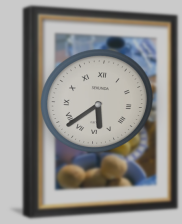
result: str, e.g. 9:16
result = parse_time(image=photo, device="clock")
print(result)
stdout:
5:38
